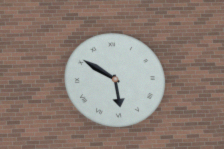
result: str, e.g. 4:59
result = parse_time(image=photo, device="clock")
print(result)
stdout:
5:51
